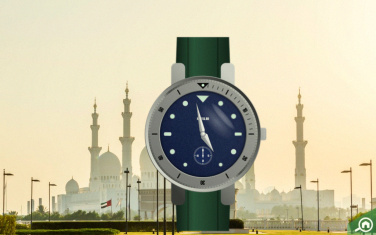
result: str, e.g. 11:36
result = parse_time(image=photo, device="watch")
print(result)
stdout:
4:58
